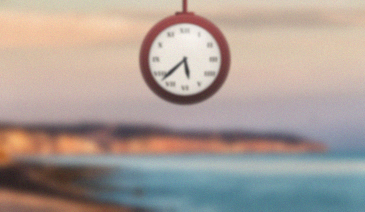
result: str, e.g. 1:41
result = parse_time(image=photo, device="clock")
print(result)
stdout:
5:38
